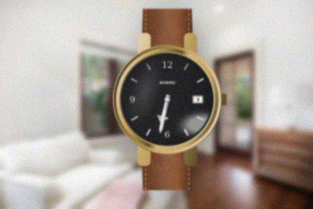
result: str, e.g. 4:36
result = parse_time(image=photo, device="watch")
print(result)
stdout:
6:32
